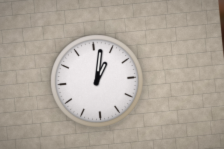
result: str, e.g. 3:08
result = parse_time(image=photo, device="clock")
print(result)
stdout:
1:02
